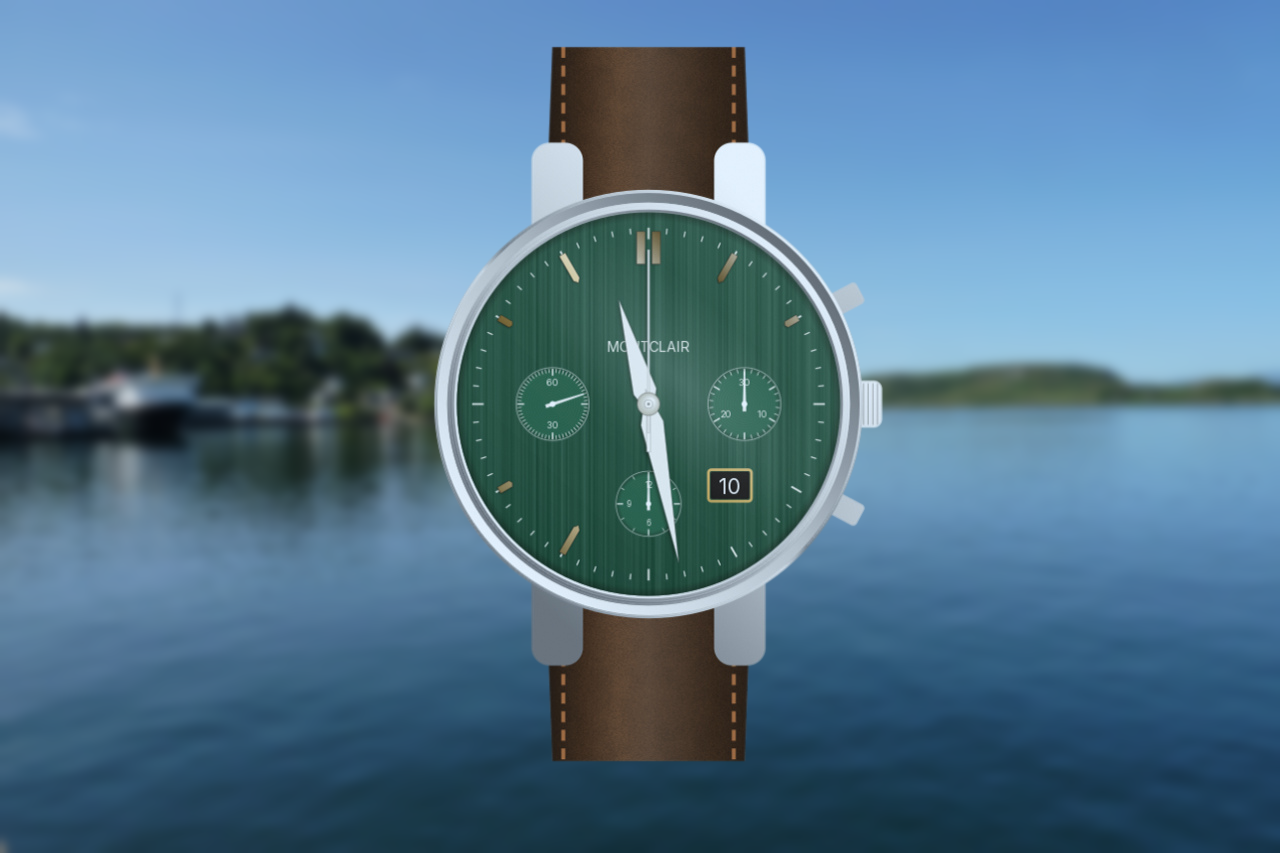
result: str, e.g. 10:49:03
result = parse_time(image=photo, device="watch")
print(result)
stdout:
11:28:12
